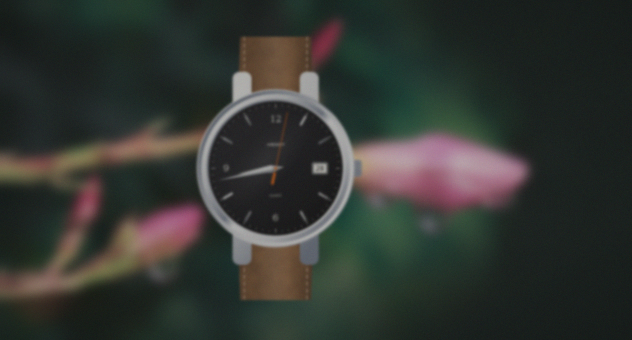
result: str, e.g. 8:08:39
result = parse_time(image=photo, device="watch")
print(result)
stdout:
8:43:02
